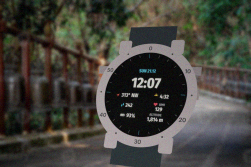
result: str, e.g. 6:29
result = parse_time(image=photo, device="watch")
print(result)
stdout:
12:07
